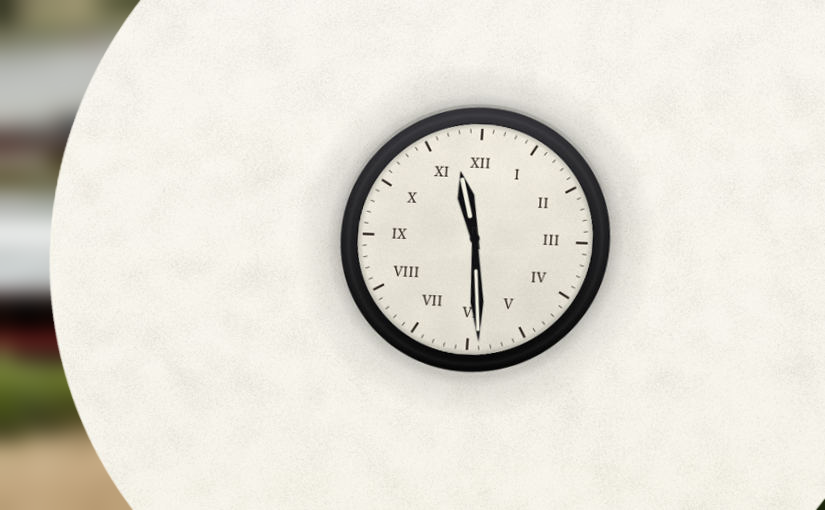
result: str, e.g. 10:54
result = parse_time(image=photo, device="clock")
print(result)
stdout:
11:29
